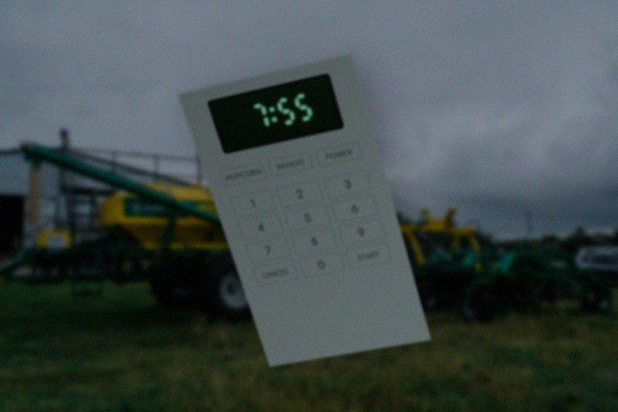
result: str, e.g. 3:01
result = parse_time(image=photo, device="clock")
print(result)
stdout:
7:55
